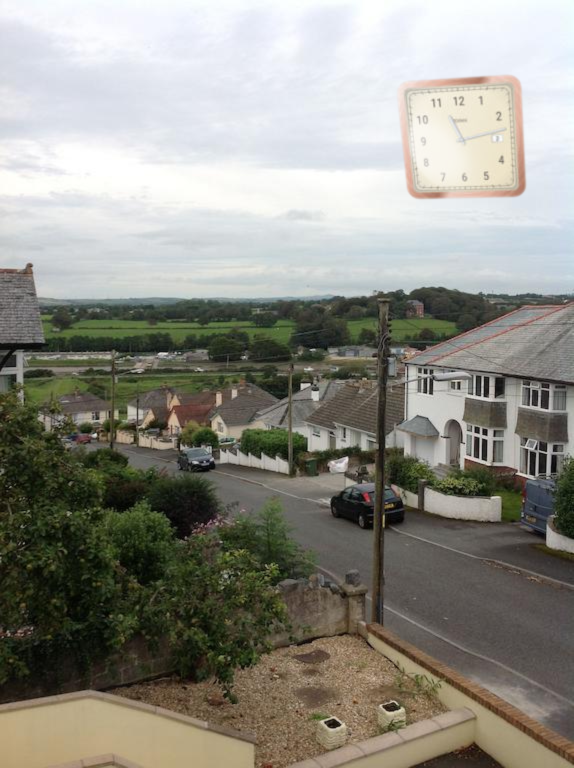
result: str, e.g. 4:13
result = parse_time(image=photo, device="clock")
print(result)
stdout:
11:13
